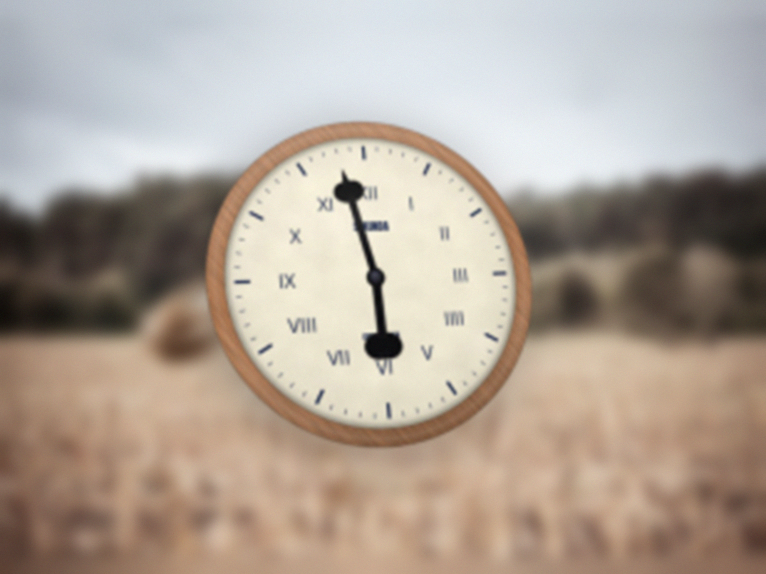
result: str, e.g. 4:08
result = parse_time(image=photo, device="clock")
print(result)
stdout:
5:58
